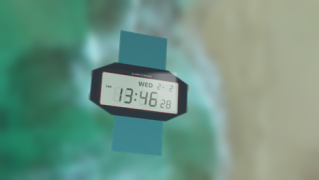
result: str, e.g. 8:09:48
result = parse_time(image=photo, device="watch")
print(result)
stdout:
13:46:28
